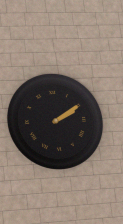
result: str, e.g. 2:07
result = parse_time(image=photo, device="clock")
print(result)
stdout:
2:10
